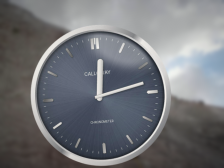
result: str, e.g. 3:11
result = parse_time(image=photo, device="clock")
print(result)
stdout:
12:13
